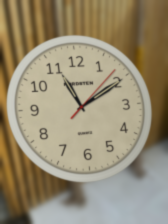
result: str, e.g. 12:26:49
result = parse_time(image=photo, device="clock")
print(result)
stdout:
11:10:08
